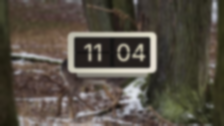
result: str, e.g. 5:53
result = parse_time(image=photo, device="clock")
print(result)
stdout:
11:04
